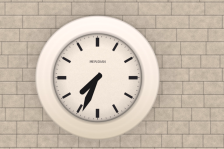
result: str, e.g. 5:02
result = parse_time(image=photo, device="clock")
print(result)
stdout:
7:34
